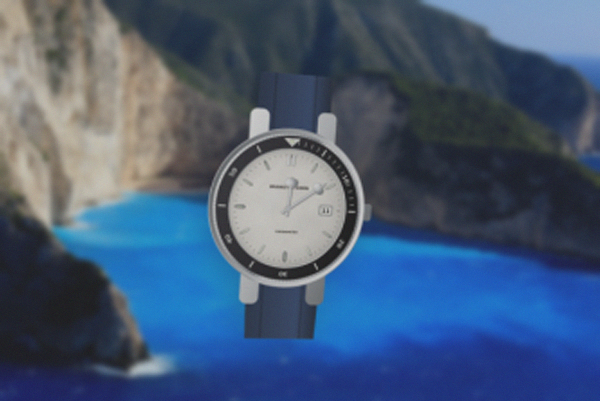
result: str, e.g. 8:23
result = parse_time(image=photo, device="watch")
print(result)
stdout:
12:09
